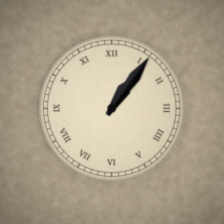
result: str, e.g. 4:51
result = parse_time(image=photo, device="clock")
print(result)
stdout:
1:06
